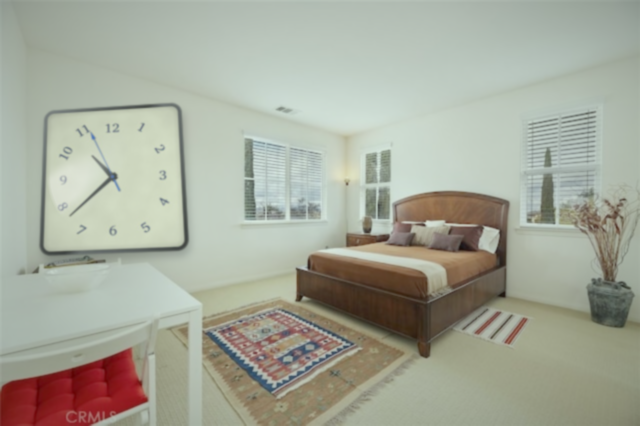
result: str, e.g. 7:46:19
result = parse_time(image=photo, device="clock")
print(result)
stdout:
10:37:56
